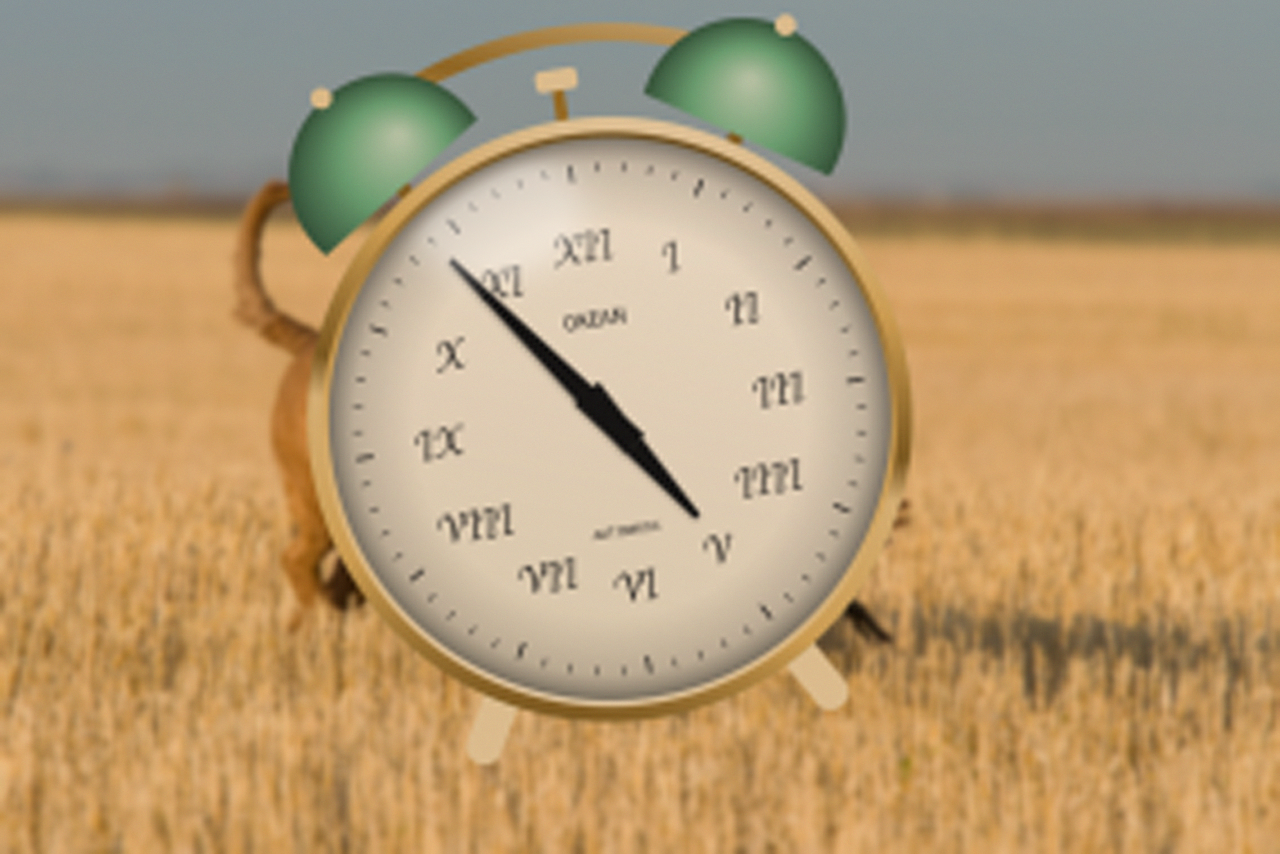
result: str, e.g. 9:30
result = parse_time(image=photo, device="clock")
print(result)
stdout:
4:54
